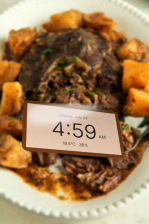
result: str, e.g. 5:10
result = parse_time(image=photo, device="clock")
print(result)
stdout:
4:59
